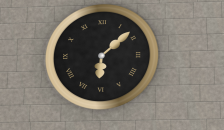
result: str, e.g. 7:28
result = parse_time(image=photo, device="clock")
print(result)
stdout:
6:08
